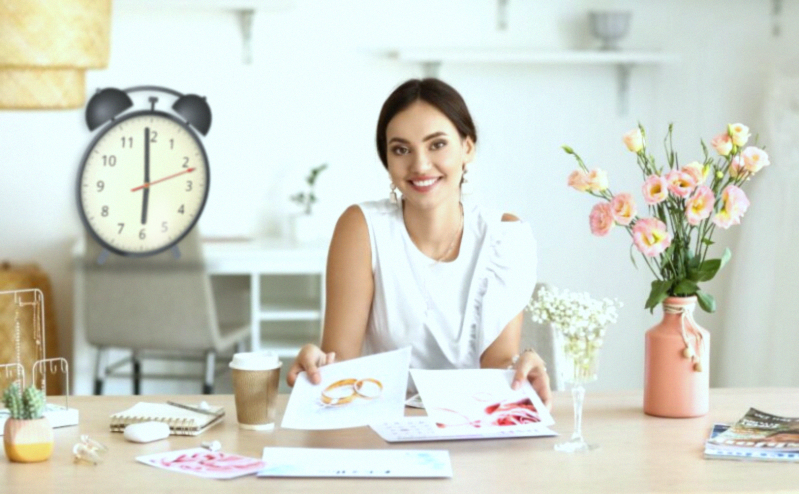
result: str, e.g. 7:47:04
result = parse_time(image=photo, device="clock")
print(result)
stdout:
5:59:12
